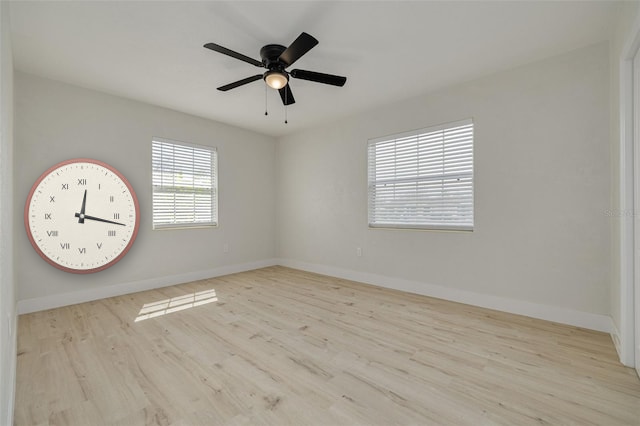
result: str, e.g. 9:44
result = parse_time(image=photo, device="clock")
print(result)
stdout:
12:17
